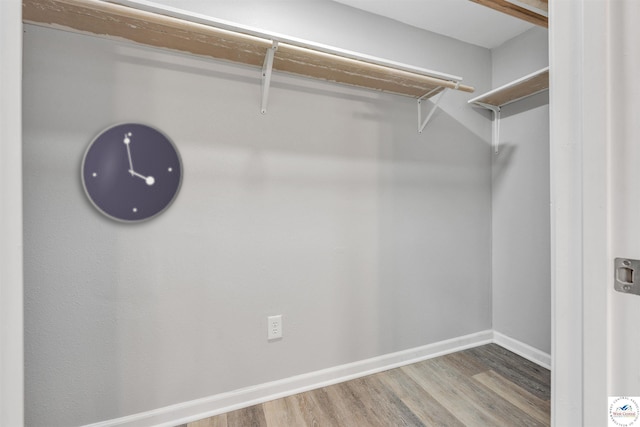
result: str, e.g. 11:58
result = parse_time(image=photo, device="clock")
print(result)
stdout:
3:59
